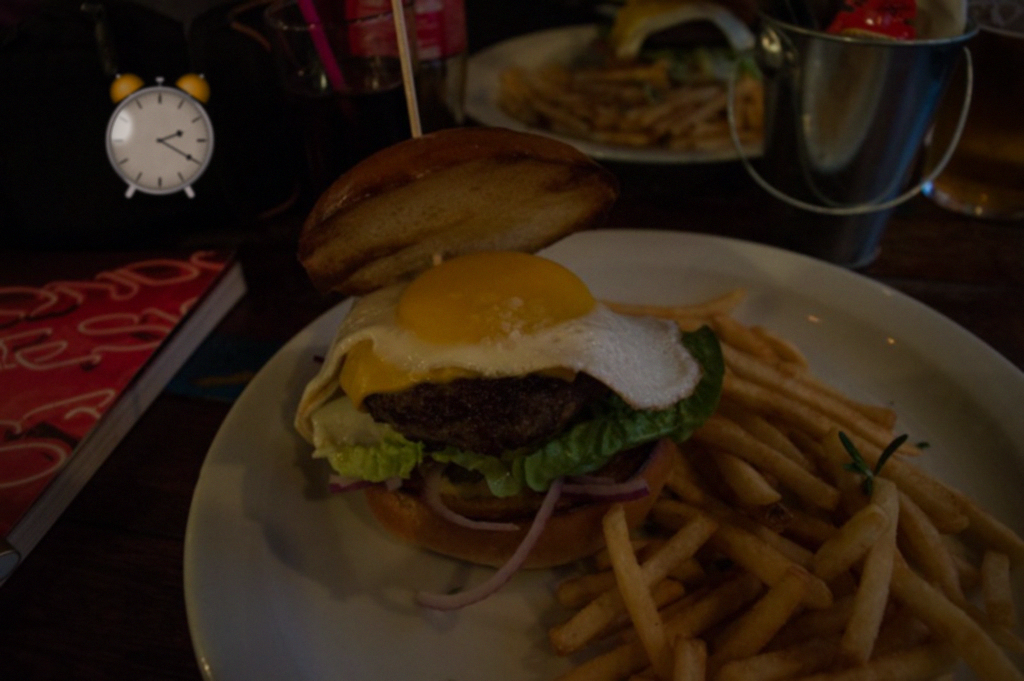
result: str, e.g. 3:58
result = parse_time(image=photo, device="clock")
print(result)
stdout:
2:20
